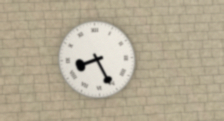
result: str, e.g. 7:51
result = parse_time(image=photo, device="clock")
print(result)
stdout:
8:26
